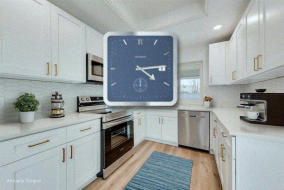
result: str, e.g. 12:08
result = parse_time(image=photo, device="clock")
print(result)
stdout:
4:14
